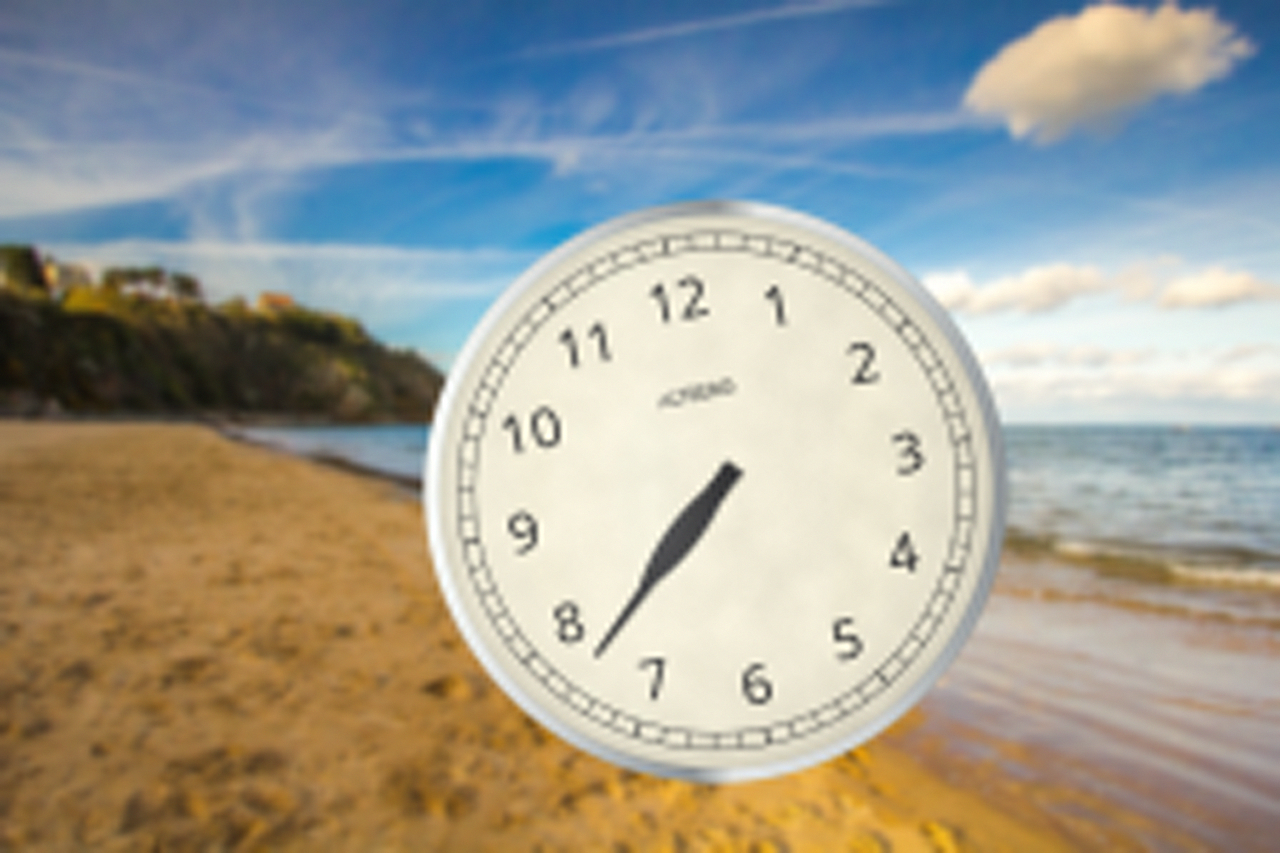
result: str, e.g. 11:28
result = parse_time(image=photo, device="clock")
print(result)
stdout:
7:38
